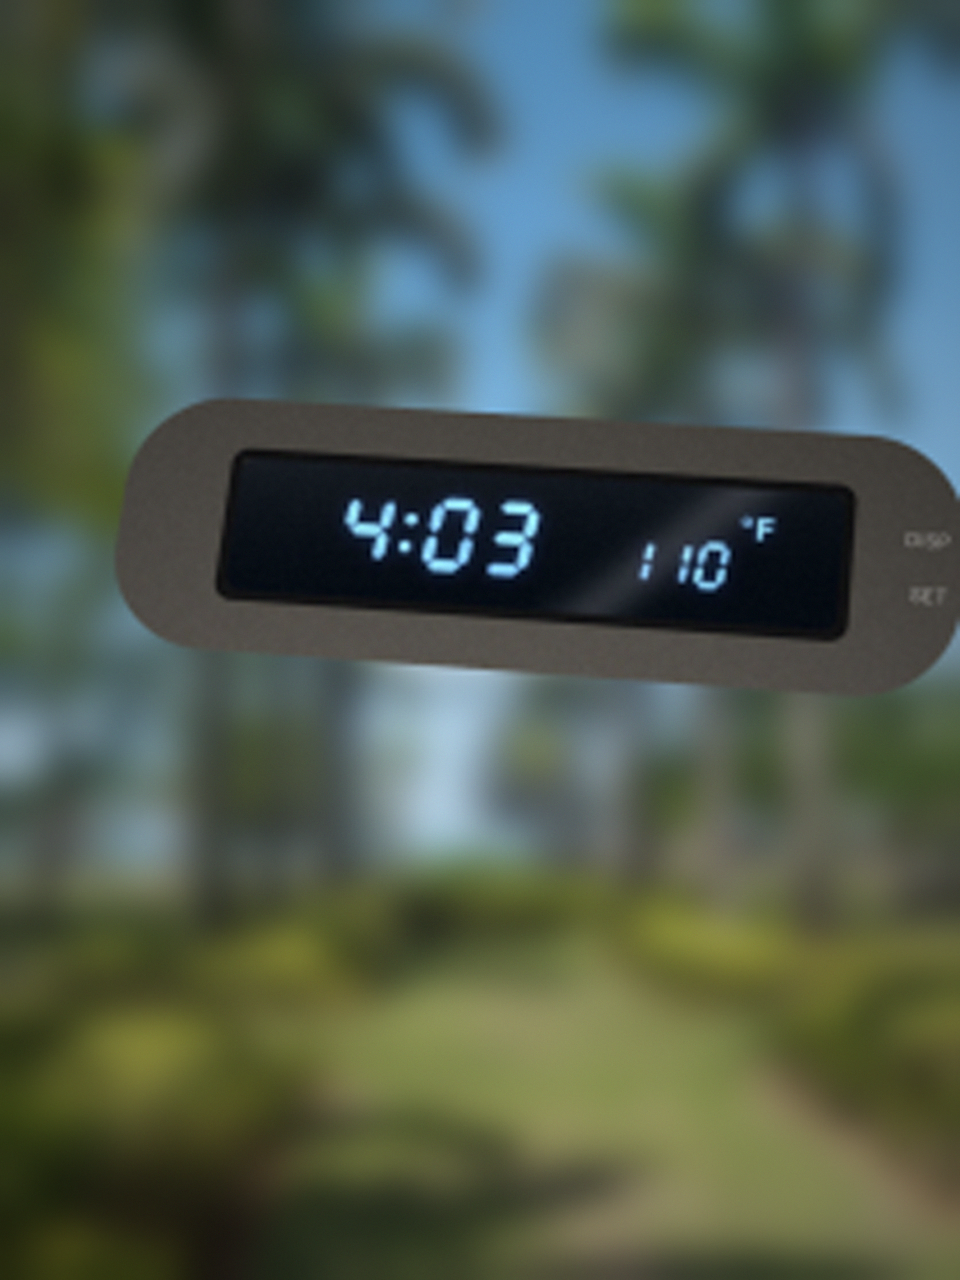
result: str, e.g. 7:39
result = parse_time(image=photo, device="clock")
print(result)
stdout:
4:03
